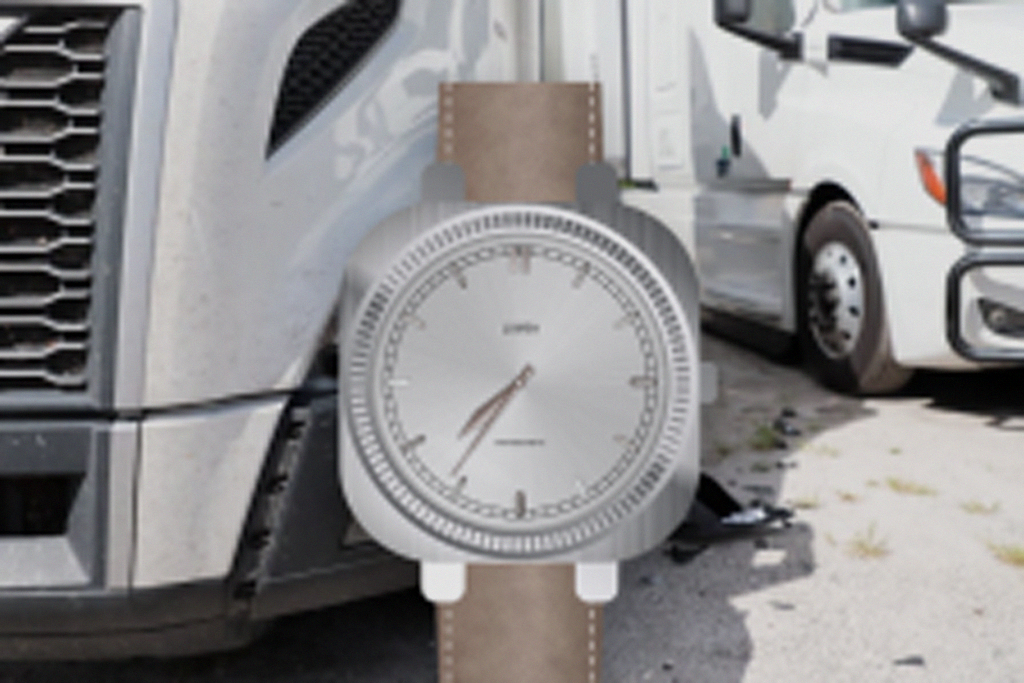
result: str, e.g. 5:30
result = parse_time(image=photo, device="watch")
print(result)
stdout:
7:36
